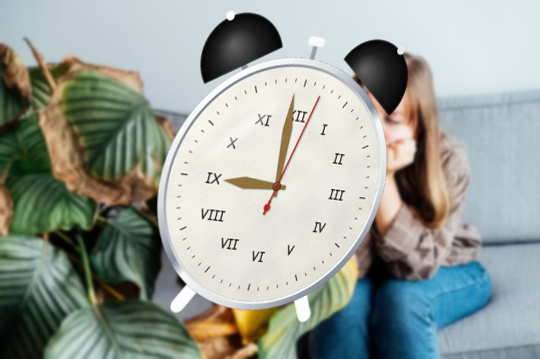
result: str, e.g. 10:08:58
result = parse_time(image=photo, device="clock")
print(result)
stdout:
8:59:02
